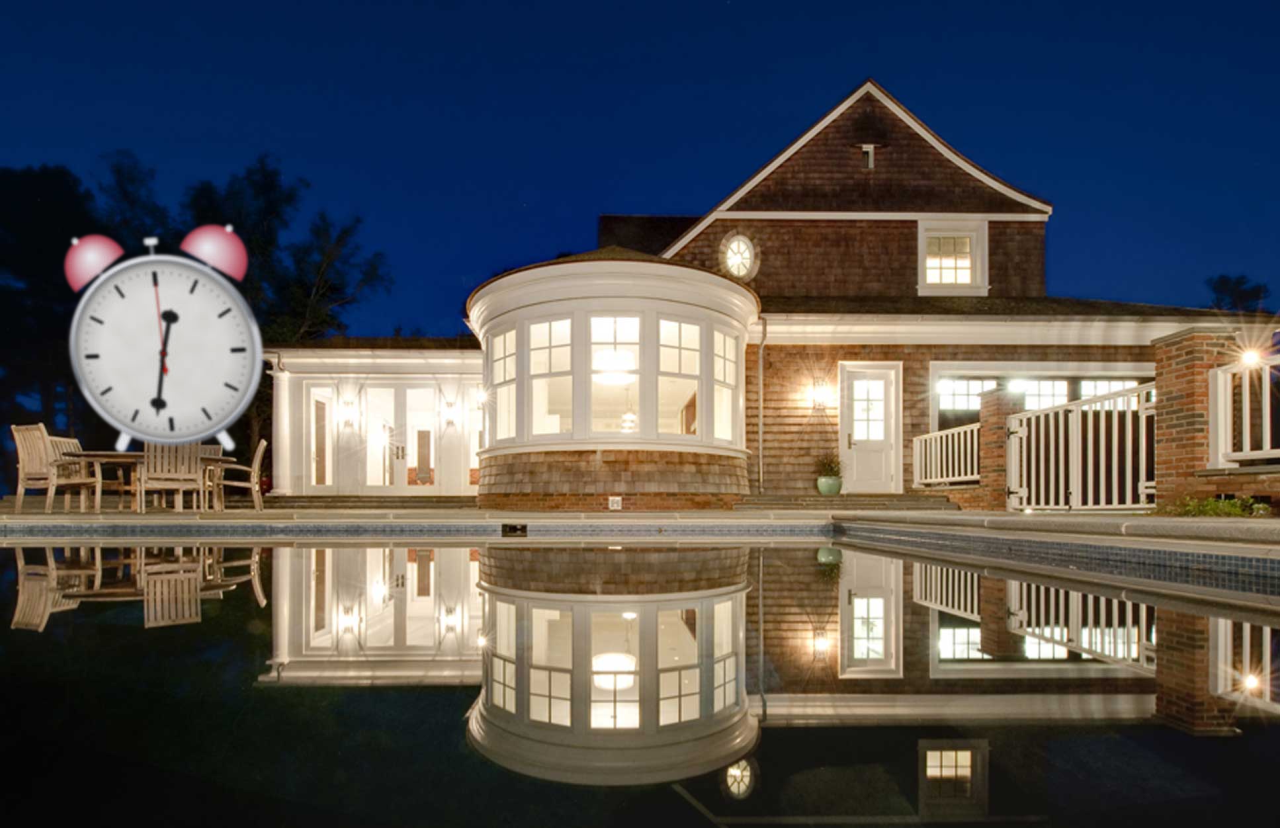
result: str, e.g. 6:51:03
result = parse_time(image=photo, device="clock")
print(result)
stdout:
12:32:00
